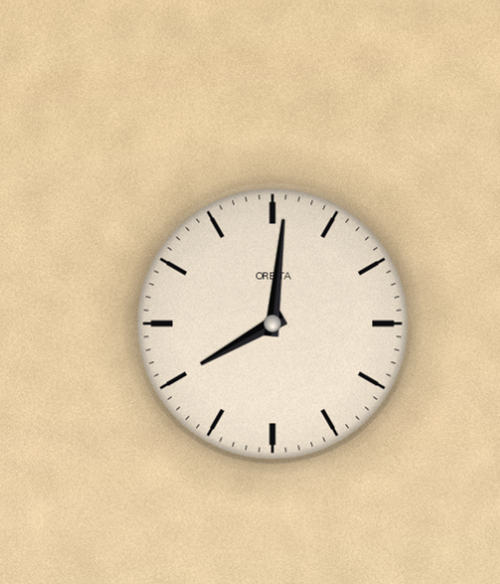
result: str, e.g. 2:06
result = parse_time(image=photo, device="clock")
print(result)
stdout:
8:01
